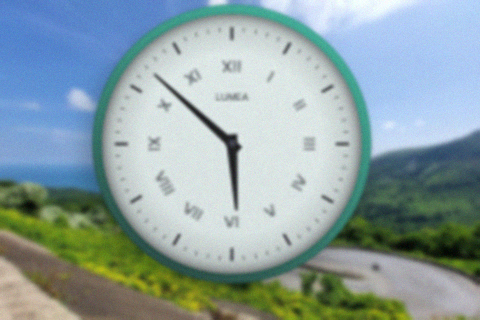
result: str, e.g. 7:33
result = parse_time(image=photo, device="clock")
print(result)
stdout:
5:52
